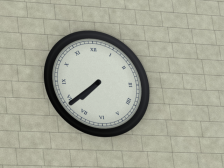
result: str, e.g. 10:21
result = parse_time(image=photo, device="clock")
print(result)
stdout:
7:39
